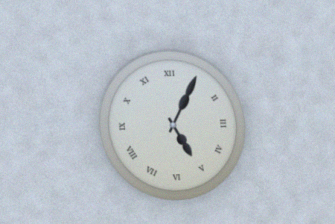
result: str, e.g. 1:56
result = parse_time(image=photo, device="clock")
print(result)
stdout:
5:05
